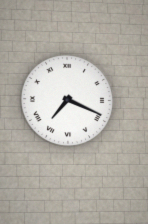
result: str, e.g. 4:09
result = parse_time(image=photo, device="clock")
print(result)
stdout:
7:19
